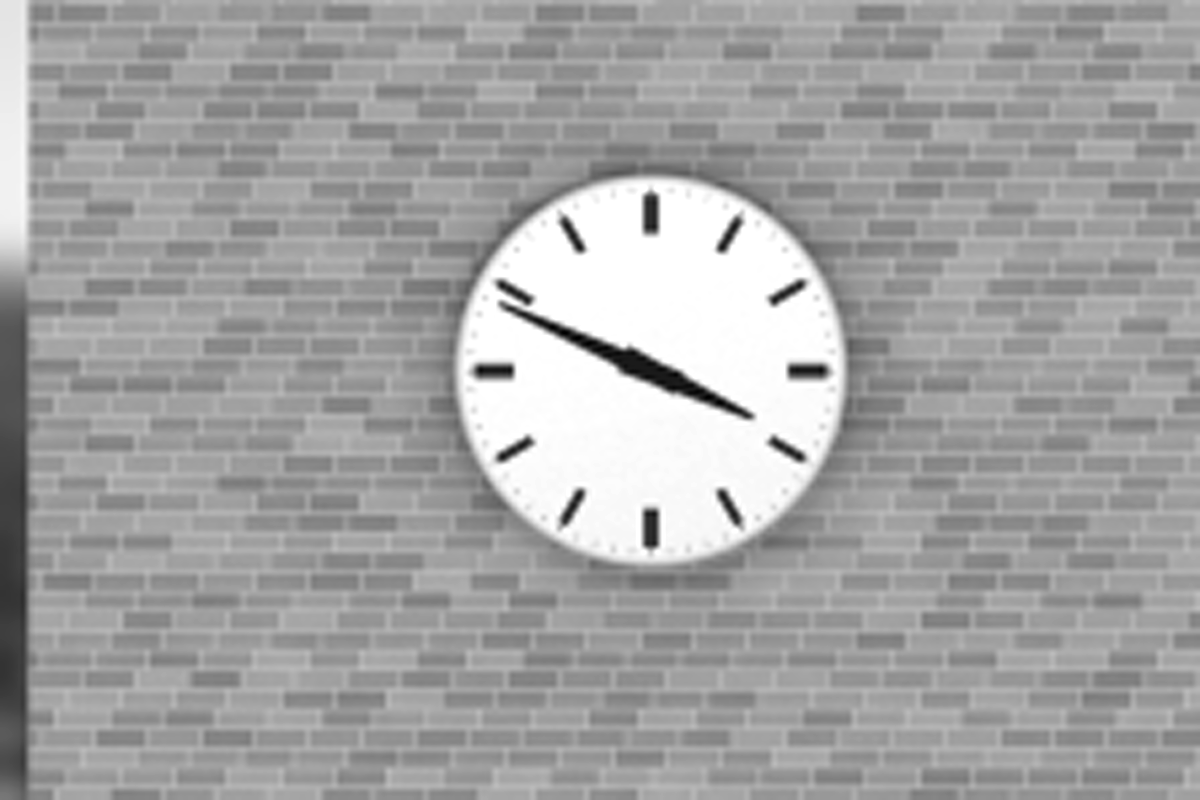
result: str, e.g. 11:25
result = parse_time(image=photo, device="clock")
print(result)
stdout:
3:49
